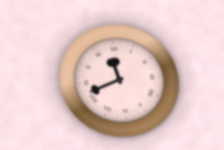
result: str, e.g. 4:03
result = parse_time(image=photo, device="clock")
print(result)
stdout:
11:42
